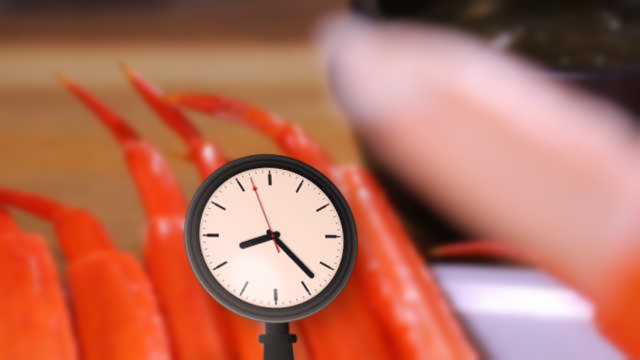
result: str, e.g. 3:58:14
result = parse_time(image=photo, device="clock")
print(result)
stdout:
8:22:57
